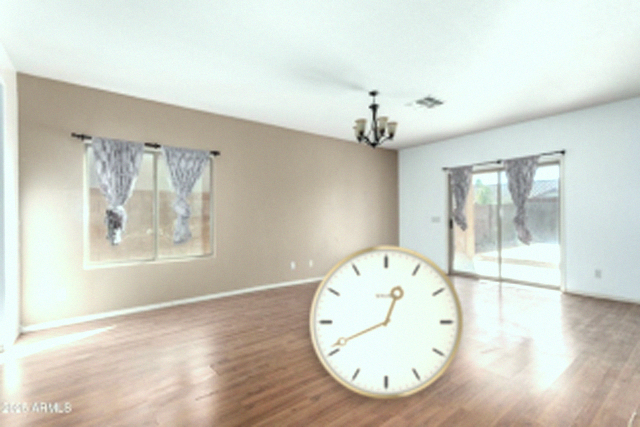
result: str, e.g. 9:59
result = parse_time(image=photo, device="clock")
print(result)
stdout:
12:41
